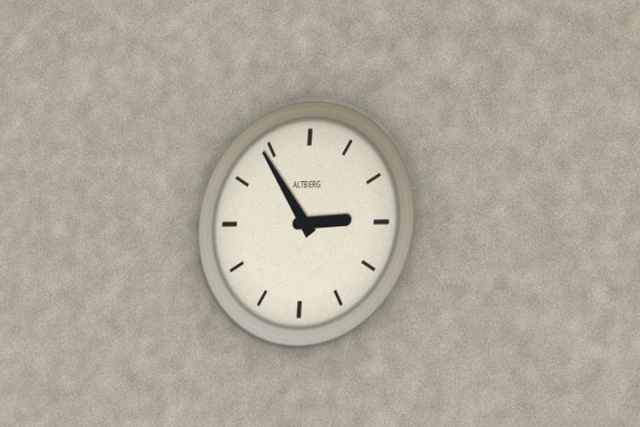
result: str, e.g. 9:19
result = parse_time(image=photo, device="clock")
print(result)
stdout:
2:54
